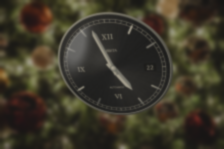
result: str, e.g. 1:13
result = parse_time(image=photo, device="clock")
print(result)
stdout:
4:57
